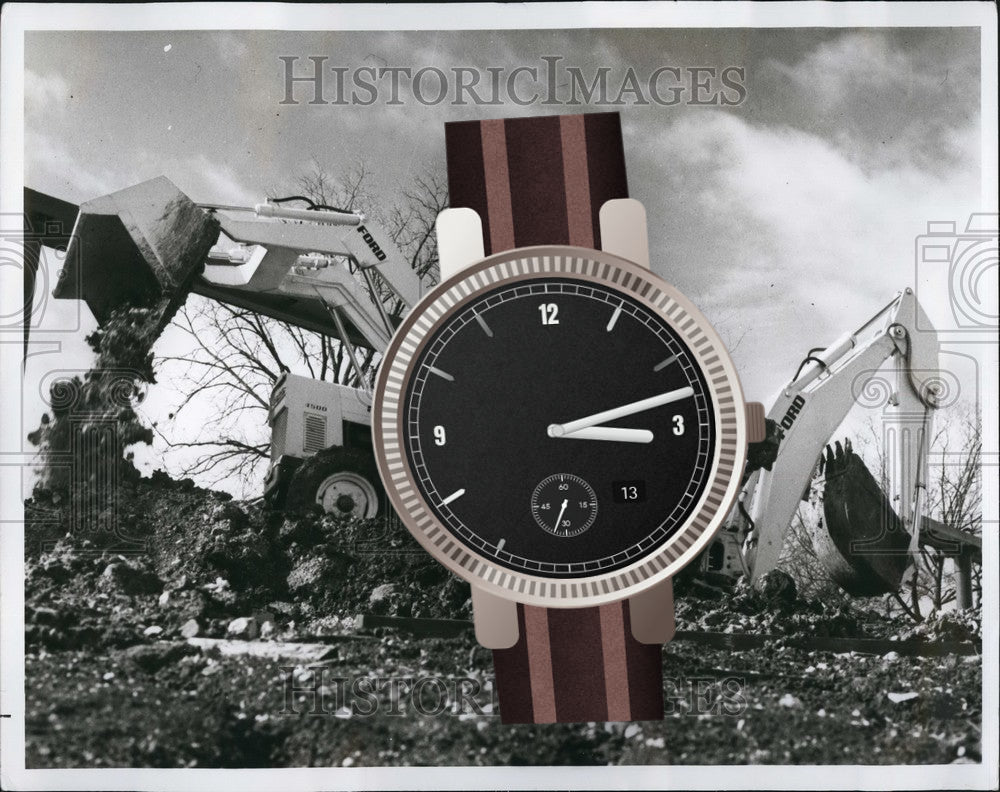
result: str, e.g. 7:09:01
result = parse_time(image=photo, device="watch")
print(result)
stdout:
3:12:34
